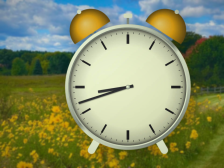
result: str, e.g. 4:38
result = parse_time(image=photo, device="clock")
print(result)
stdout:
8:42
